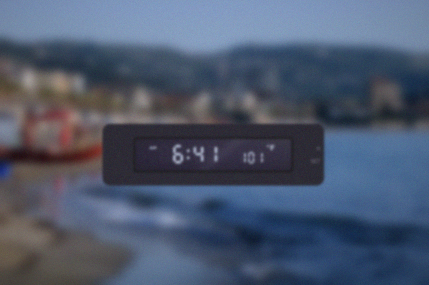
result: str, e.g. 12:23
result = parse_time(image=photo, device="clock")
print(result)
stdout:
6:41
